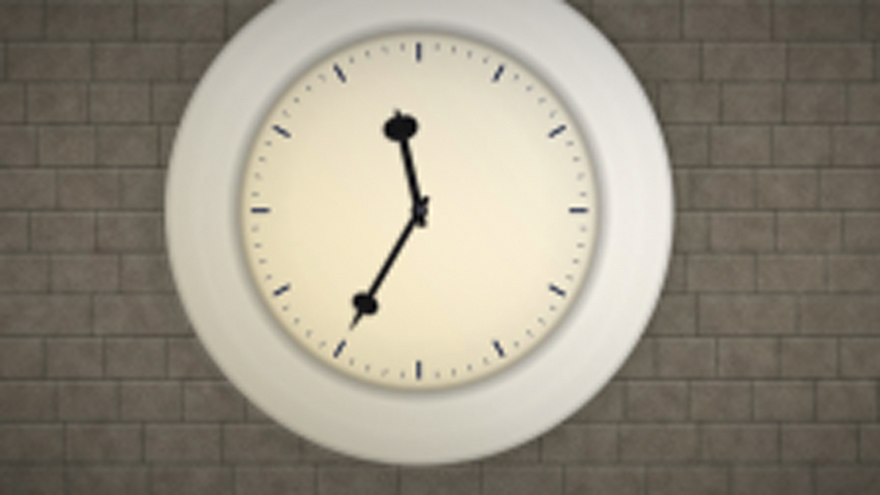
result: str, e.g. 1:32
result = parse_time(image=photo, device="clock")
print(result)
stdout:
11:35
